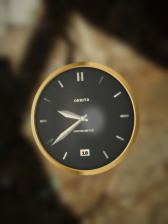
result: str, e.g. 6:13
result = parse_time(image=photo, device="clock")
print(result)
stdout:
9:39
